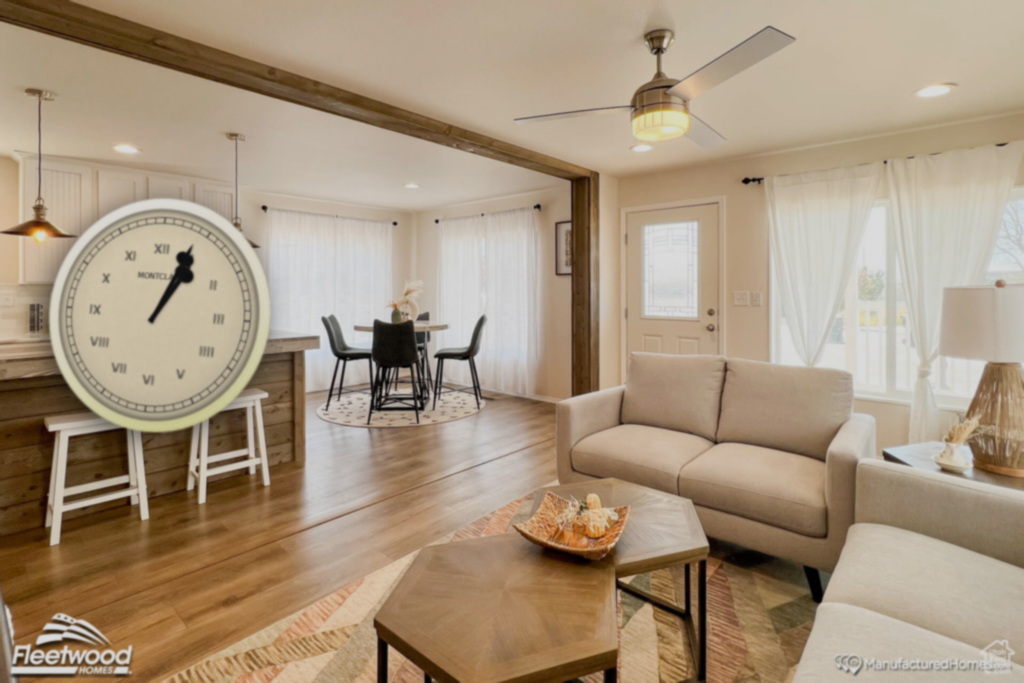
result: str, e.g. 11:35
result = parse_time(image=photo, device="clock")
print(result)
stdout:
1:04
